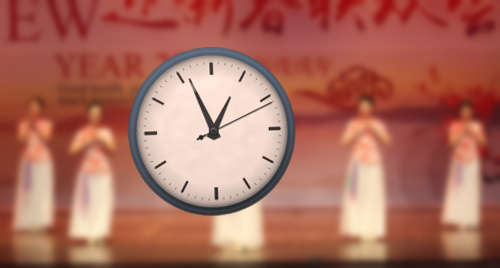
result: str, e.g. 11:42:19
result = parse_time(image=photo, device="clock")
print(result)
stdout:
12:56:11
